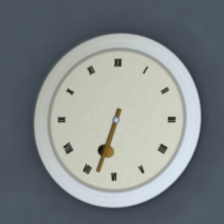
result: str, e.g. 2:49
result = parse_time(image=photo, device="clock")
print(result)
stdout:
6:33
